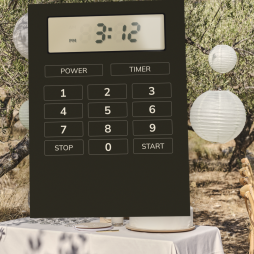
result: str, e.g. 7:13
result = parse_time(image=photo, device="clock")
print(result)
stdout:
3:12
